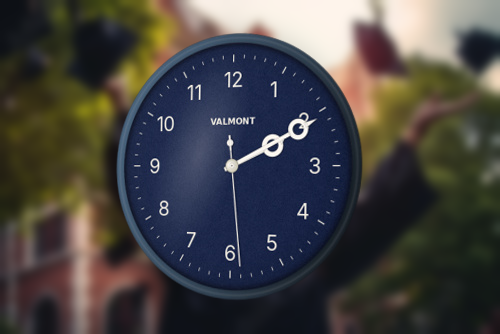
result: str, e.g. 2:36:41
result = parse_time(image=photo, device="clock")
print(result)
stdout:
2:10:29
